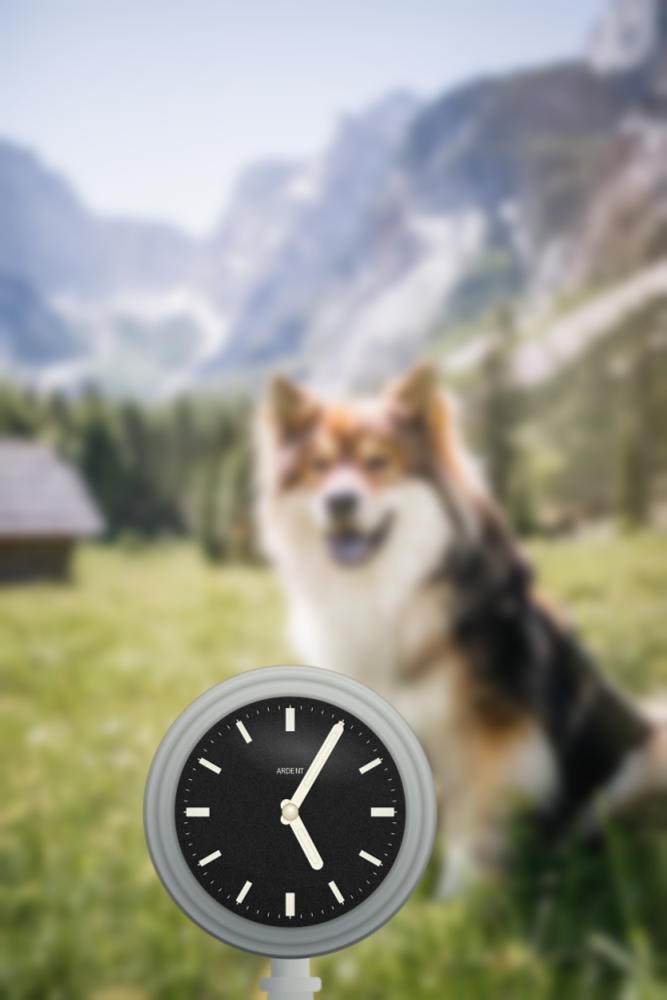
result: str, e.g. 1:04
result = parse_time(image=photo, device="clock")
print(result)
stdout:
5:05
